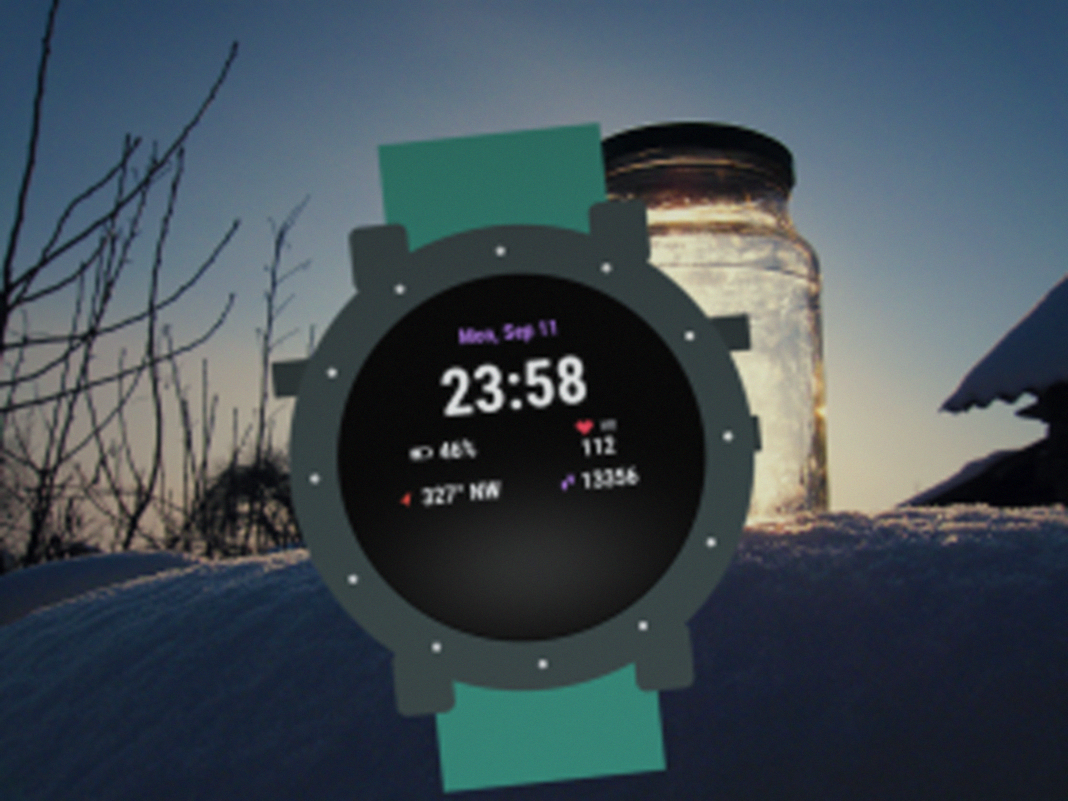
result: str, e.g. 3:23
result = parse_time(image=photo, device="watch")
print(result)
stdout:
23:58
